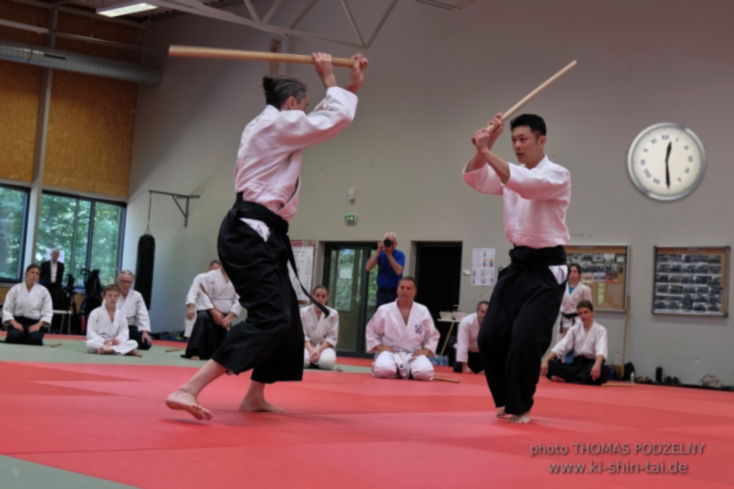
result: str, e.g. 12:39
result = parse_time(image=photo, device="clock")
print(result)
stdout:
12:30
